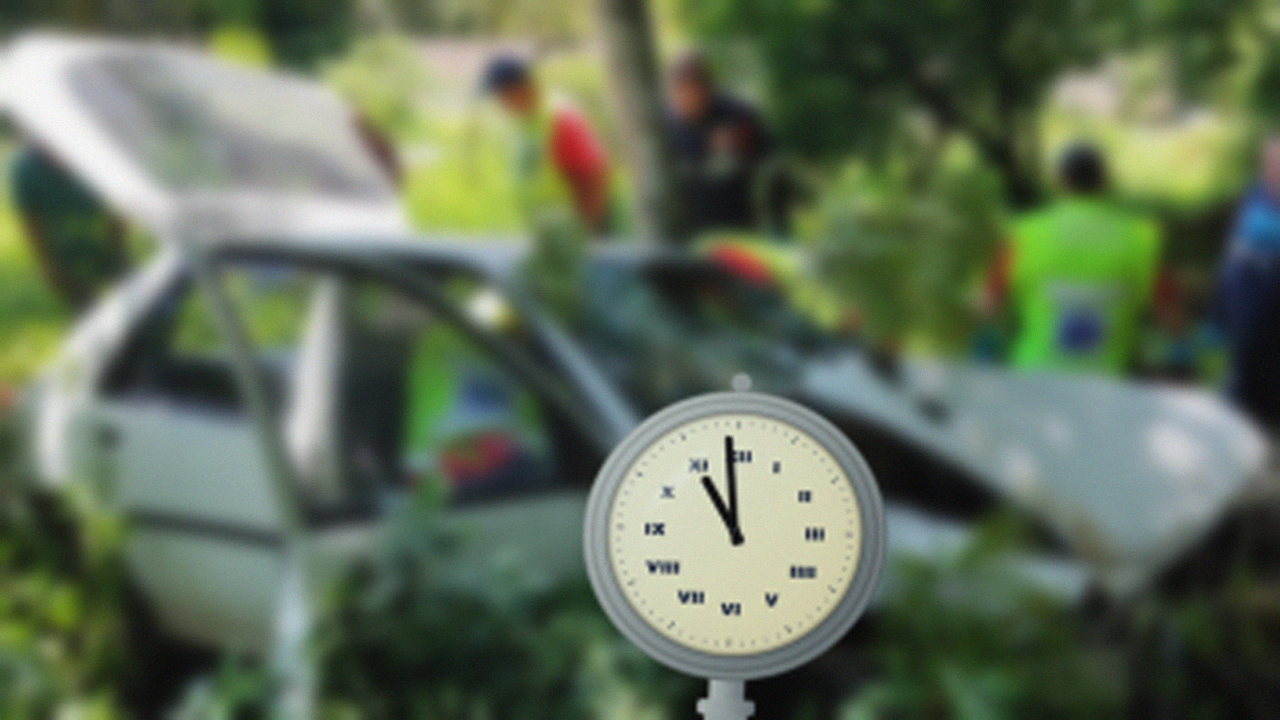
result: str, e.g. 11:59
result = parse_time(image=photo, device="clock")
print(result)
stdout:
10:59
